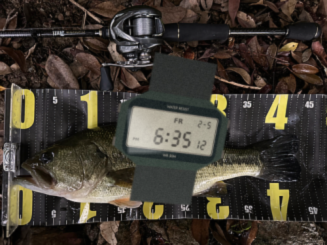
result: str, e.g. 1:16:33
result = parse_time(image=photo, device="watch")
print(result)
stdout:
6:35:12
